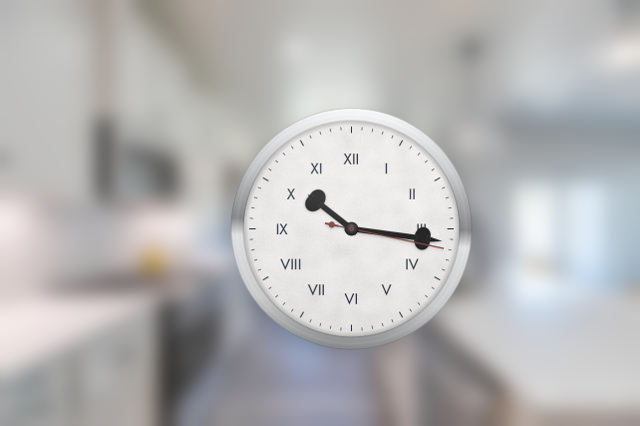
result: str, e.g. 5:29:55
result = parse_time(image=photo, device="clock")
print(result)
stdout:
10:16:17
